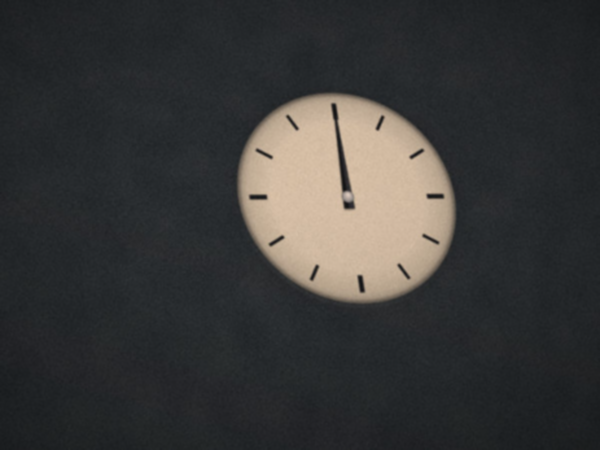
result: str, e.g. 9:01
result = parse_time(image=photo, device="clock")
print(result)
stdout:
12:00
